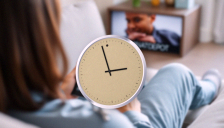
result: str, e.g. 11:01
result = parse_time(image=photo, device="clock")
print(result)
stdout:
2:58
